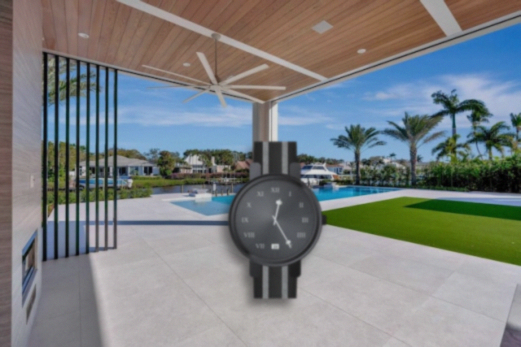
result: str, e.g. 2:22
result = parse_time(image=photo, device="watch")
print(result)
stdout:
12:25
